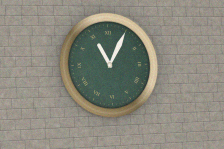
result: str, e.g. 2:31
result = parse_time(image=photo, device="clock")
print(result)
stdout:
11:05
